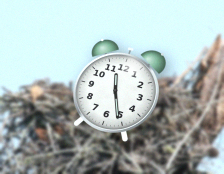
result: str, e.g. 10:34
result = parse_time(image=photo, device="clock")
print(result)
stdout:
11:26
